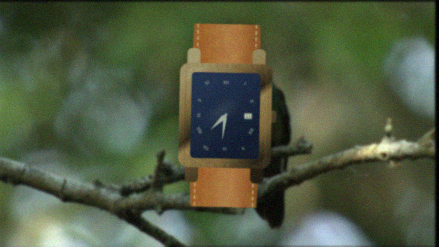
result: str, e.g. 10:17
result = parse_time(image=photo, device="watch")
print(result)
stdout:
7:31
